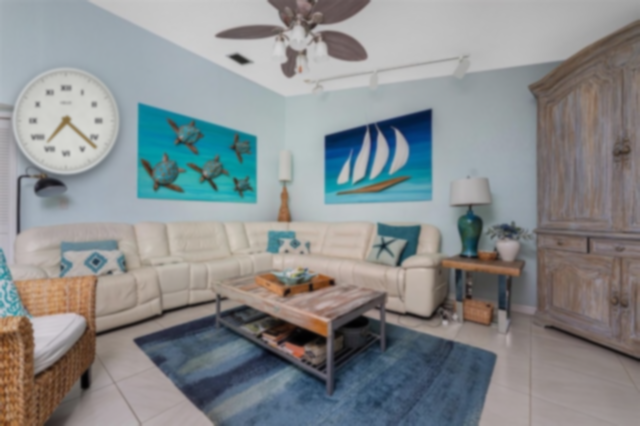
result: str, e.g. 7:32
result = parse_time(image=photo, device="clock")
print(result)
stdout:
7:22
